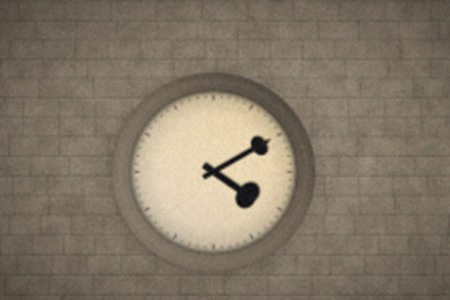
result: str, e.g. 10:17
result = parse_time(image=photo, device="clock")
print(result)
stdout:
4:10
